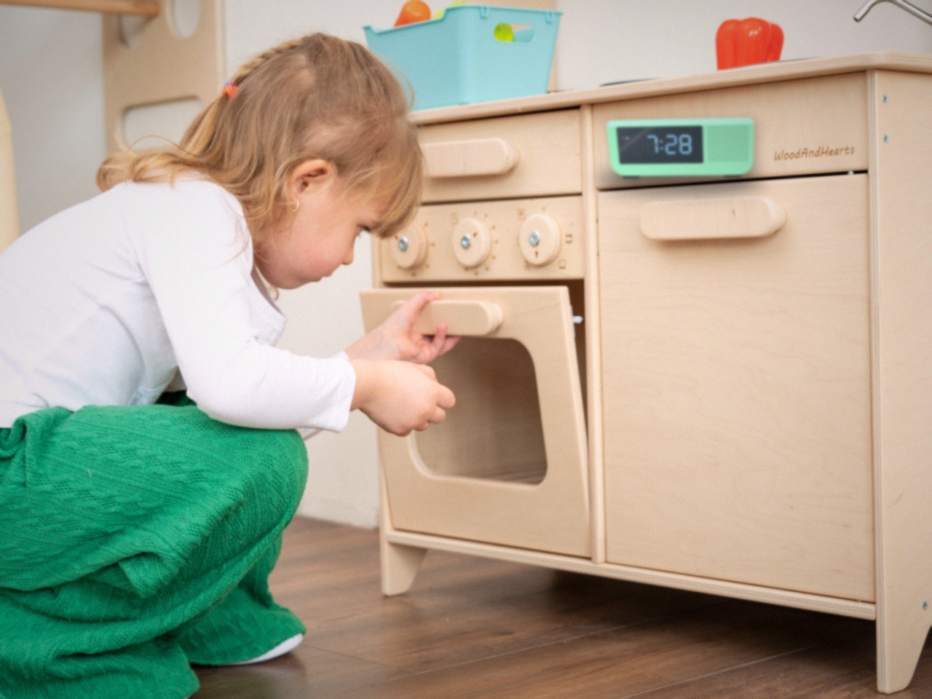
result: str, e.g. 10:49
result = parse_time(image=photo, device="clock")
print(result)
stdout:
7:28
